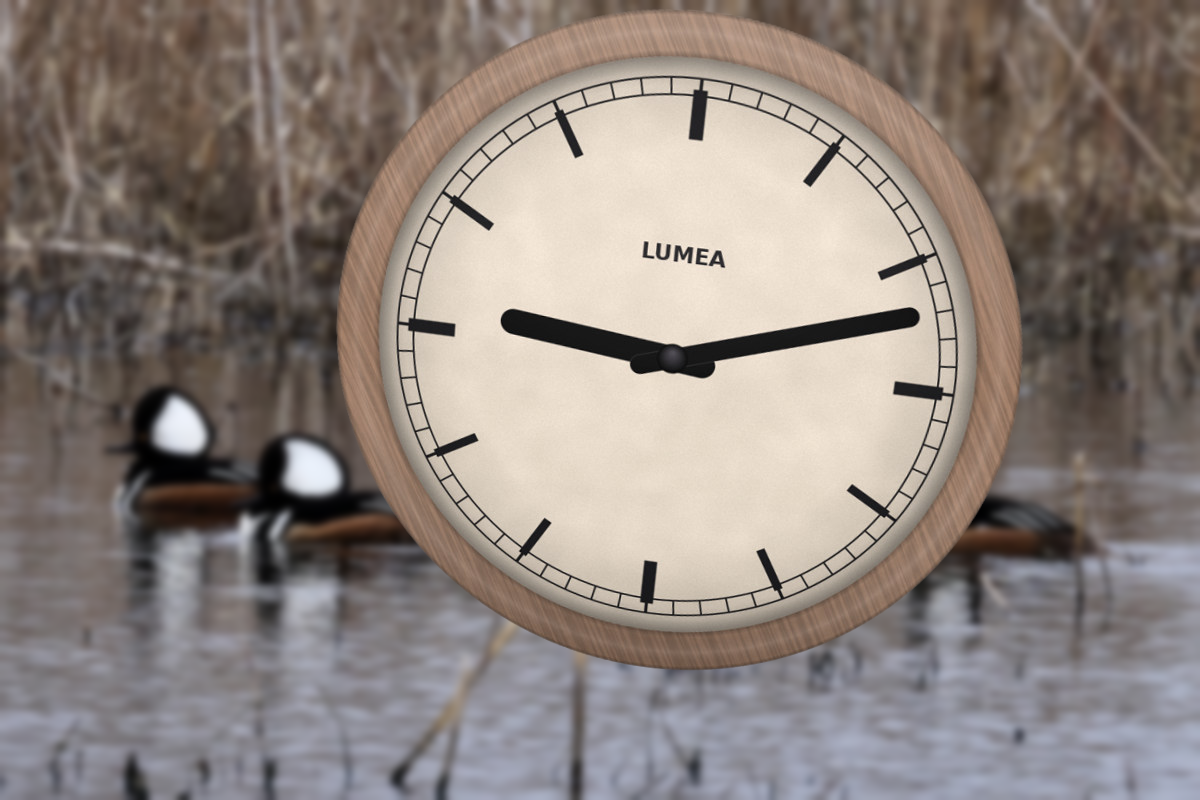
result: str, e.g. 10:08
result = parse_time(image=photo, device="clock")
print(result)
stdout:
9:12
